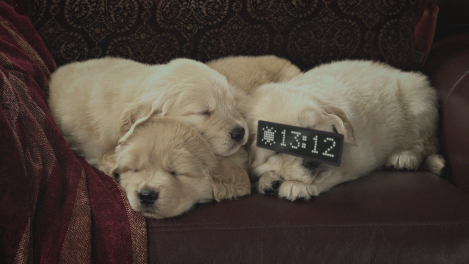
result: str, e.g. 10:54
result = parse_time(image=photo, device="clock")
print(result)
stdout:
13:12
